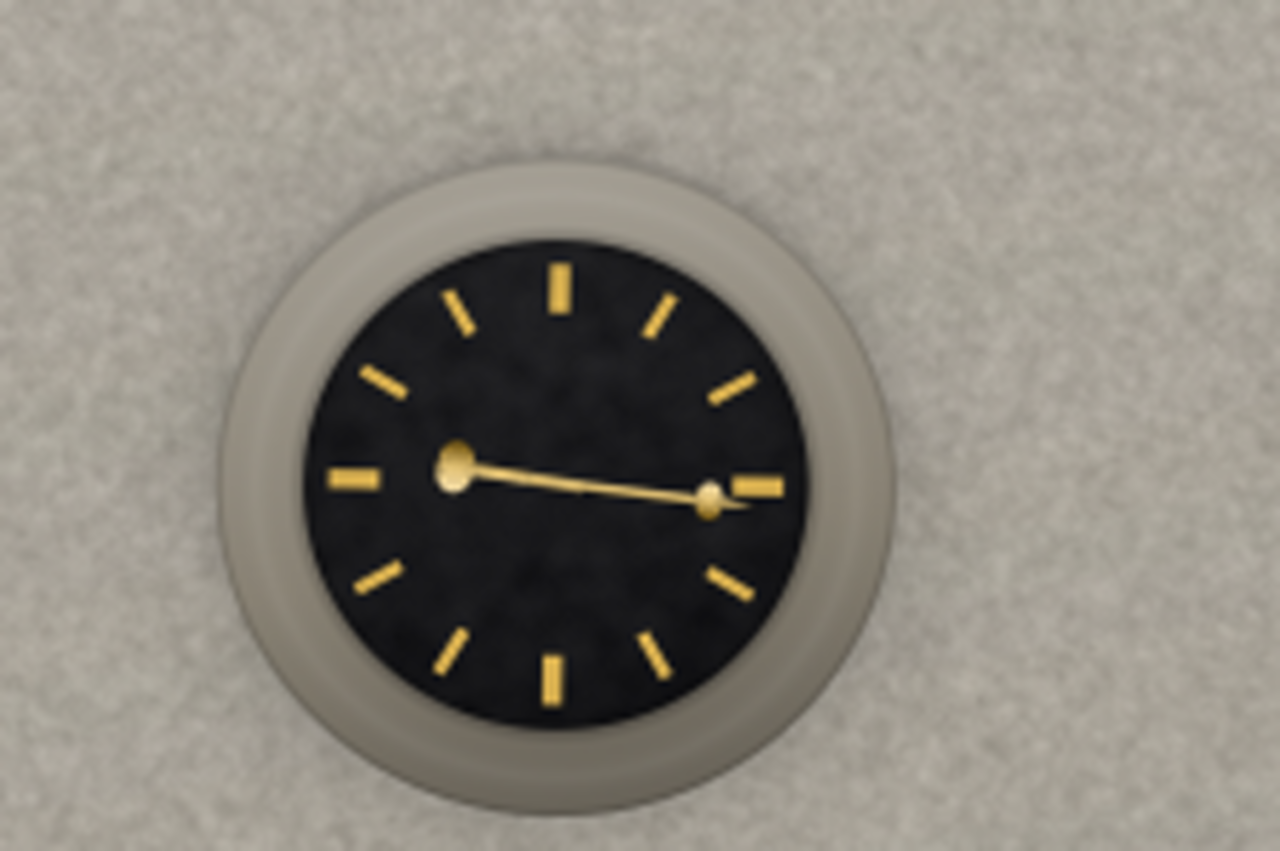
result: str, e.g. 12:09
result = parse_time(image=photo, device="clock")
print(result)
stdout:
9:16
